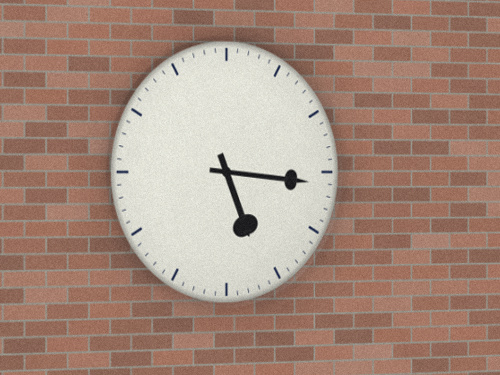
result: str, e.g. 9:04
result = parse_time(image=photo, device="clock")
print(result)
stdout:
5:16
